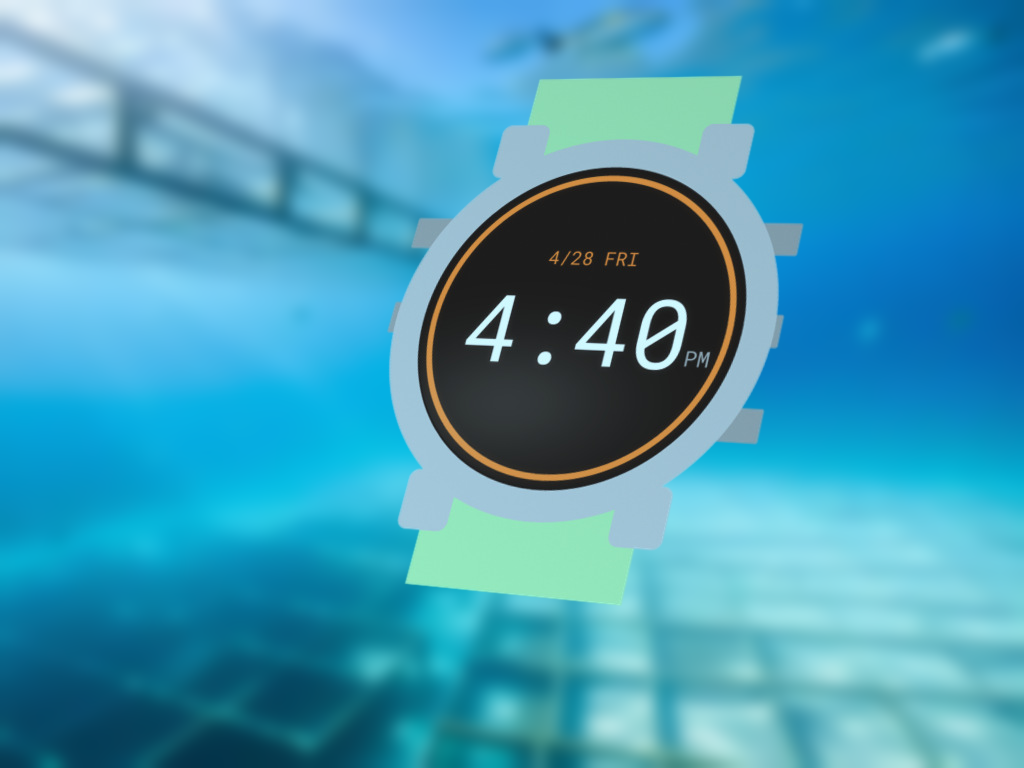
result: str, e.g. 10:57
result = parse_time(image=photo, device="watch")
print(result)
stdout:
4:40
